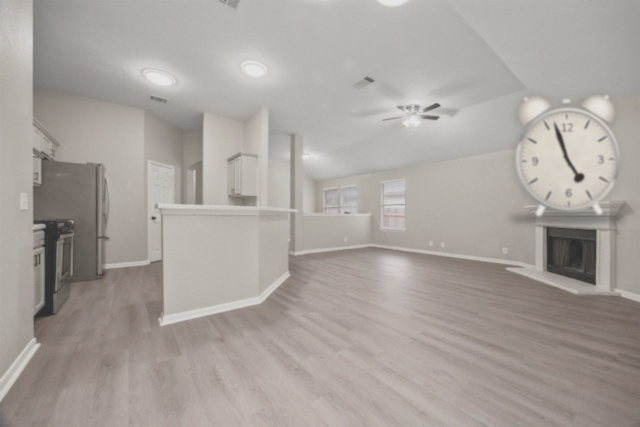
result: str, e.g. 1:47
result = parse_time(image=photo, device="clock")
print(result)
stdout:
4:57
